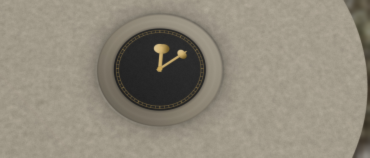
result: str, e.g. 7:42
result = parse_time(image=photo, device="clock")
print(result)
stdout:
12:09
